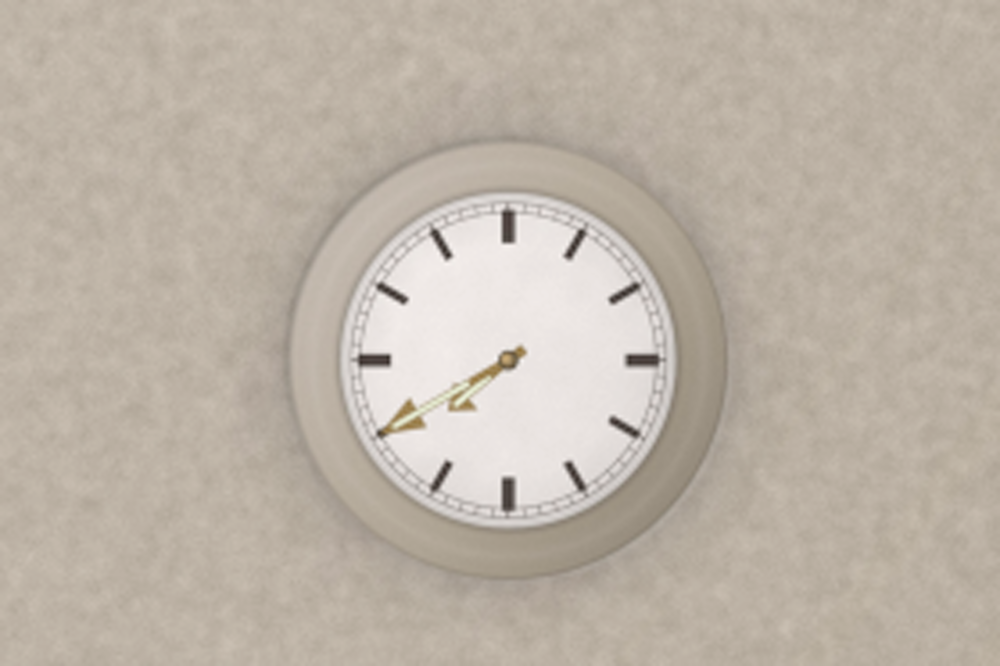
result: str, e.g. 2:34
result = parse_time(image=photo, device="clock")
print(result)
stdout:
7:40
